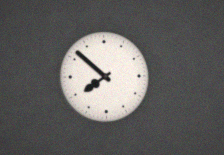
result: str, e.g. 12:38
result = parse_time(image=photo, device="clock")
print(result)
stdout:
7:52
